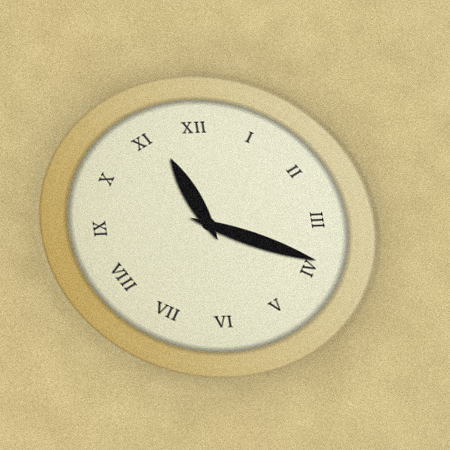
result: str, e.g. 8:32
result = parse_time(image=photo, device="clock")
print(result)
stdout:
11:19
